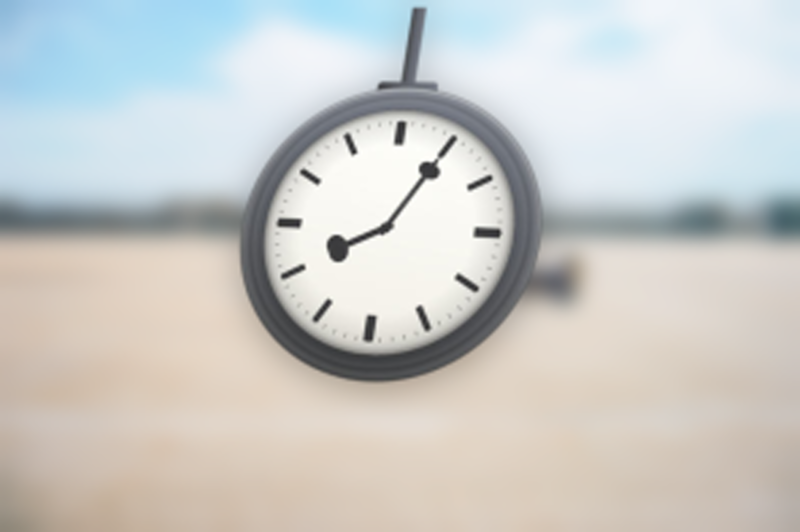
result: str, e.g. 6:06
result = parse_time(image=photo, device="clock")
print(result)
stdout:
8:05
